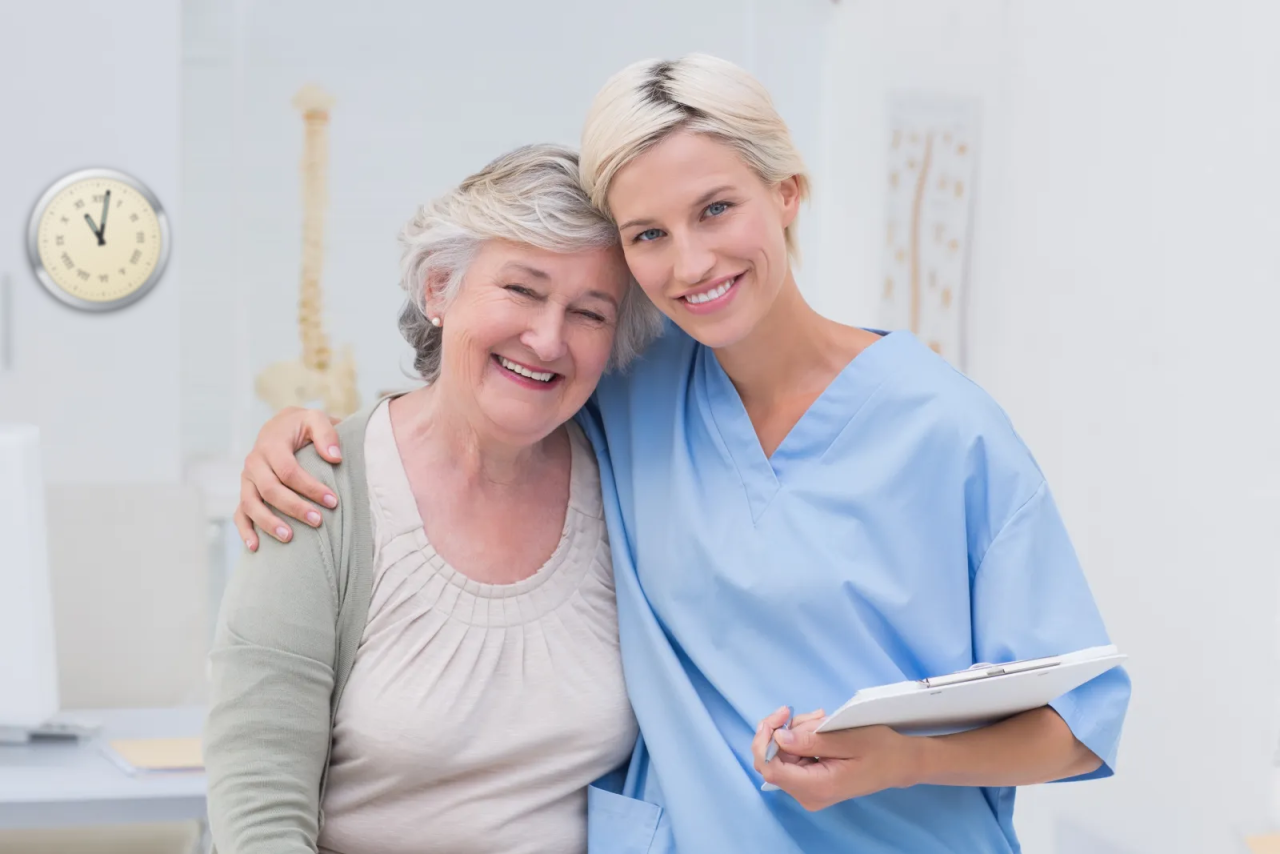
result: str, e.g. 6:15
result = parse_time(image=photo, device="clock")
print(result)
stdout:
11:02
